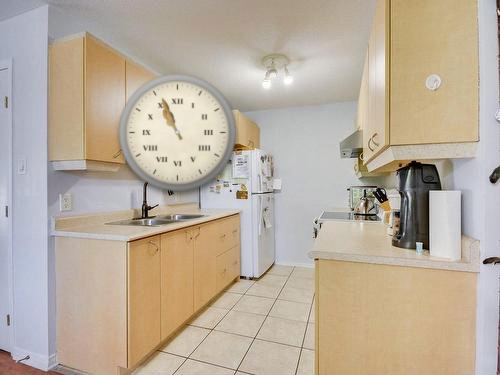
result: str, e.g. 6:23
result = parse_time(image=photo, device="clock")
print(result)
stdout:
10:56
